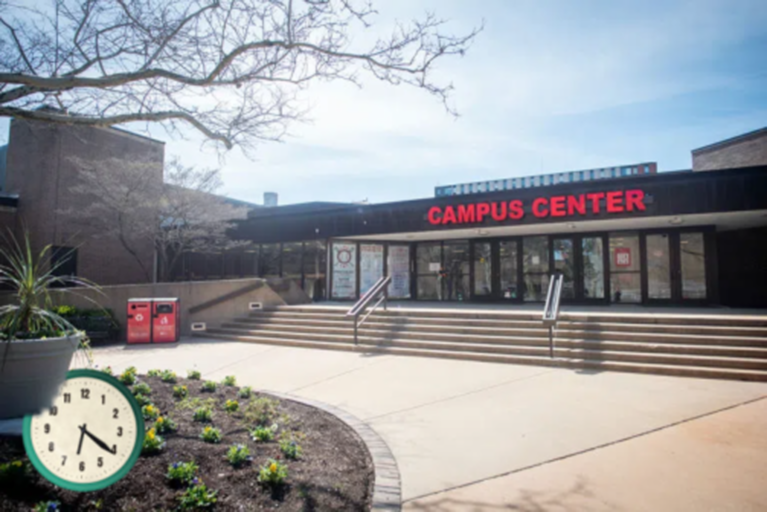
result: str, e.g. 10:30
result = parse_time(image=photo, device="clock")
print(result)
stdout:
6:21
